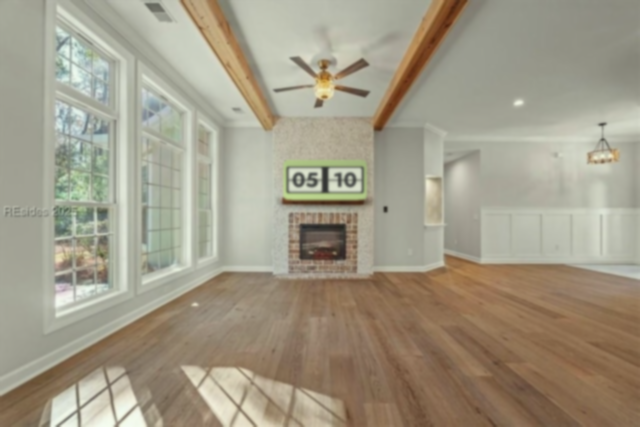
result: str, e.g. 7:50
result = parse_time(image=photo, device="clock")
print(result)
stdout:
5:10
